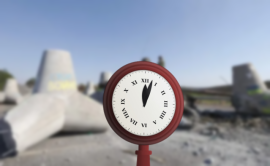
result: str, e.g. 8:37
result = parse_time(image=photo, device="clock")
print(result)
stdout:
12:03
